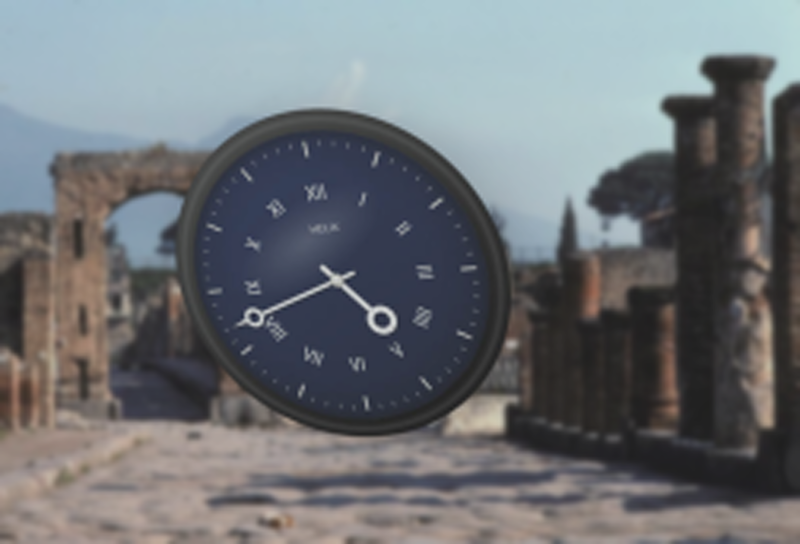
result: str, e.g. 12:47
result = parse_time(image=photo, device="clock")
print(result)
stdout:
4:42
